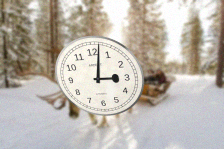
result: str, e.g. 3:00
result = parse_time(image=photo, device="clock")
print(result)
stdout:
3:02
